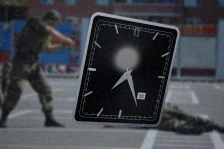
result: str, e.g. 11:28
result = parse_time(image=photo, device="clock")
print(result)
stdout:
7:25
